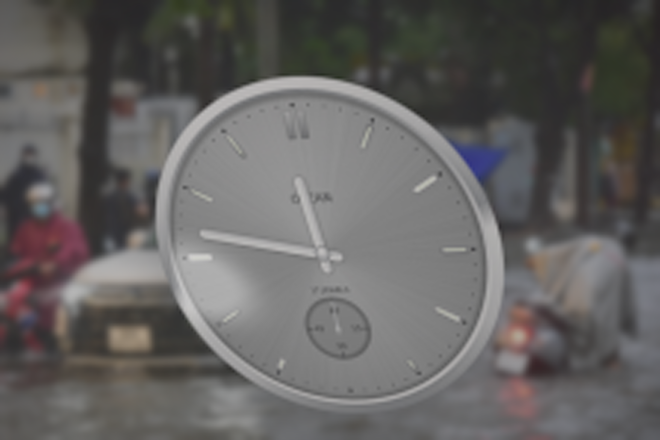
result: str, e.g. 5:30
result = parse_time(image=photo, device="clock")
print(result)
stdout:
11:47
